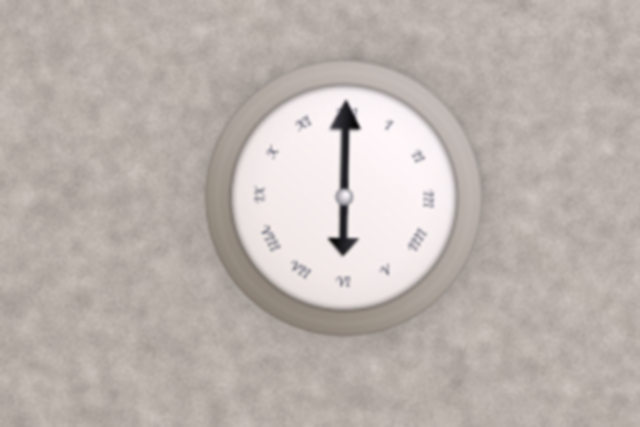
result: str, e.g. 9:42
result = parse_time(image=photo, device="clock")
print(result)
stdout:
6:00
